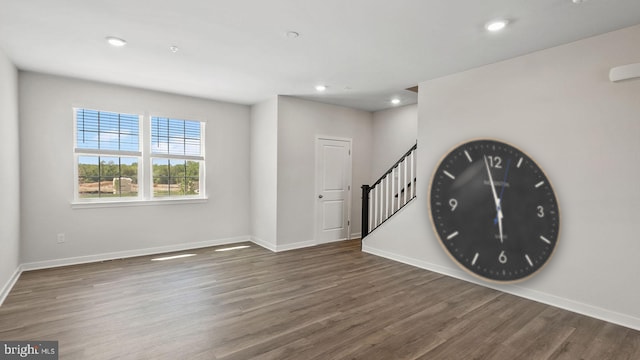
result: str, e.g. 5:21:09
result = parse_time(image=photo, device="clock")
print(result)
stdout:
5:58:03
